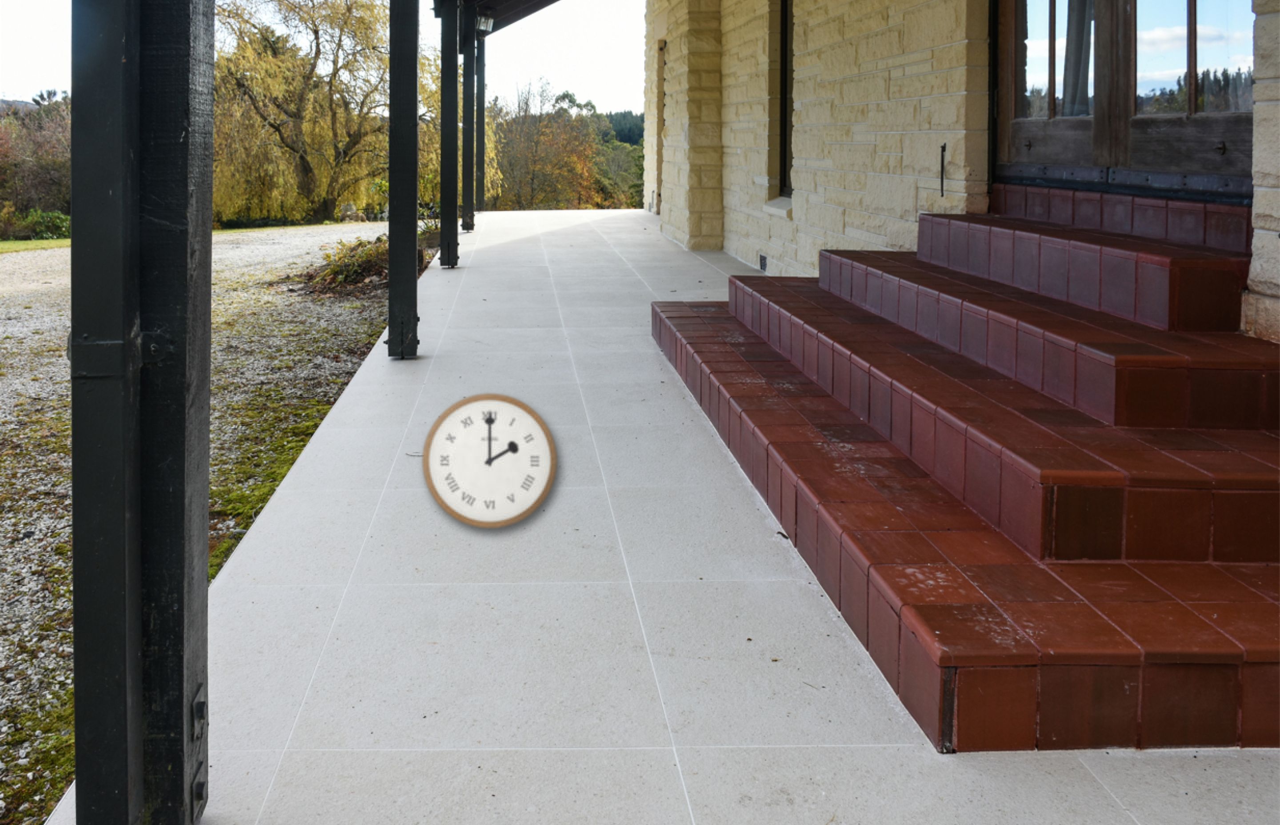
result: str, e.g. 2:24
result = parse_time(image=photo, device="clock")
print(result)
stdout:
2:00
